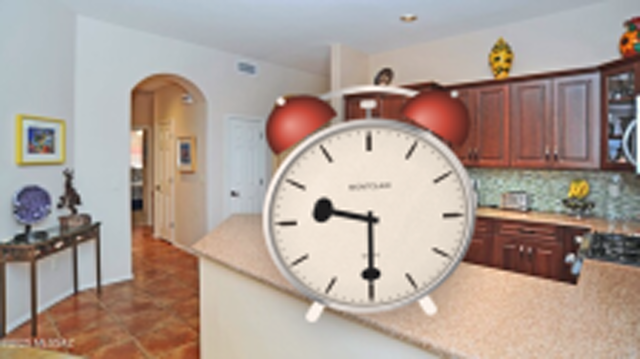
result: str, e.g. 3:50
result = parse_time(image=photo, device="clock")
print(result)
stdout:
9:30
